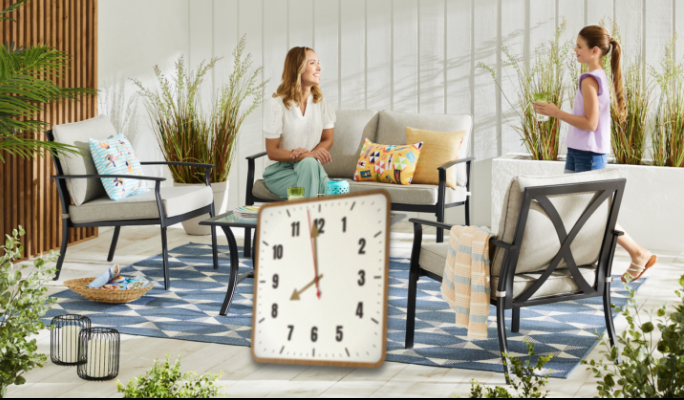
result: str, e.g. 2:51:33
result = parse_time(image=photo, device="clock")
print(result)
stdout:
7:58:58
